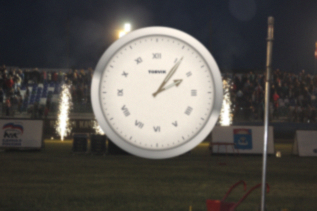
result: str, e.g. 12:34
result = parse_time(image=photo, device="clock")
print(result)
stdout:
2:06
